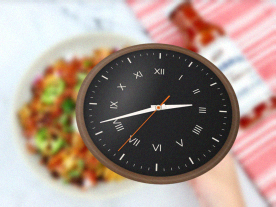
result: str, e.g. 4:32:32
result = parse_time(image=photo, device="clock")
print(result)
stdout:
2:41:36
